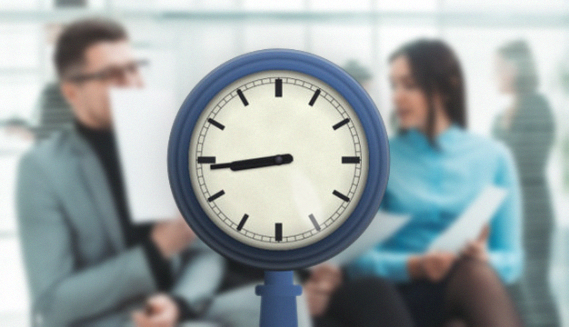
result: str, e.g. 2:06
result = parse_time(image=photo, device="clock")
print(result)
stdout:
8:44
